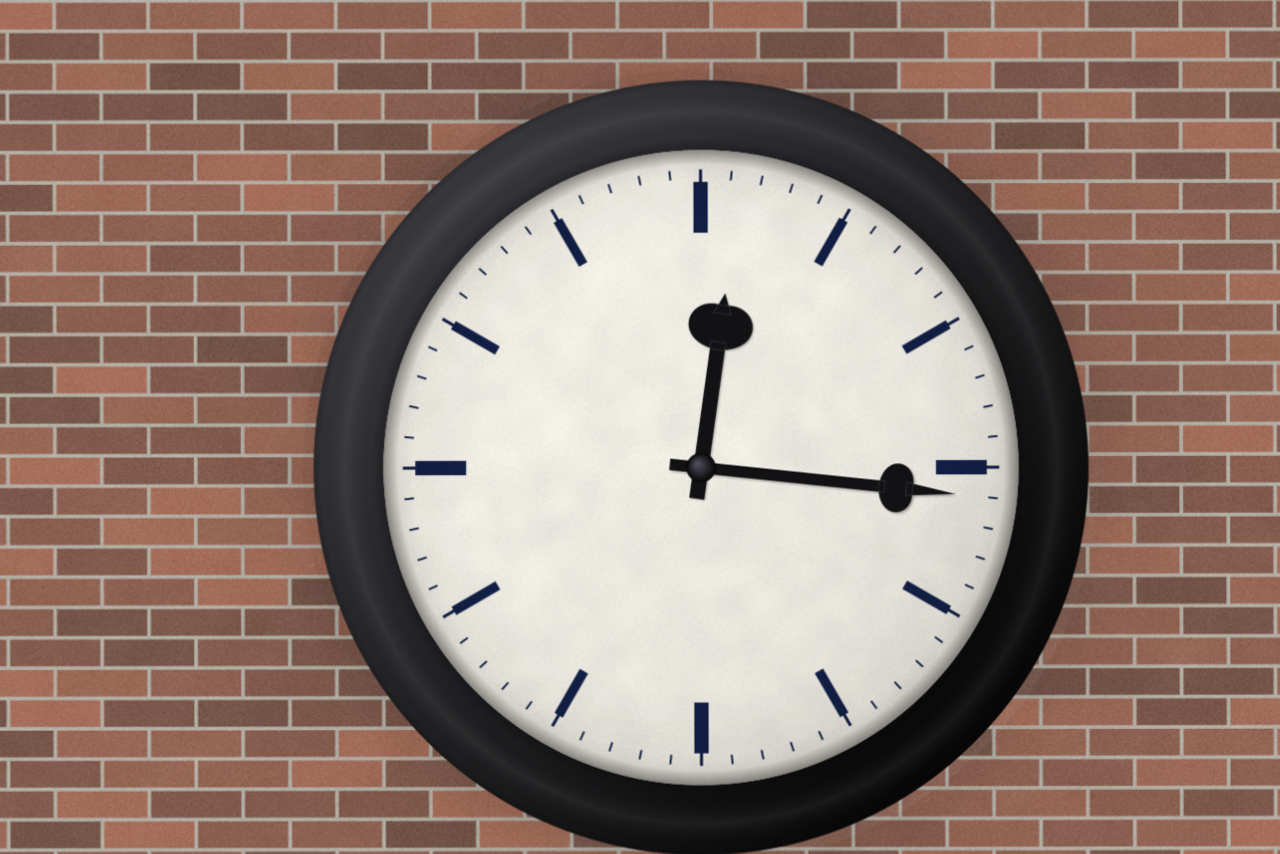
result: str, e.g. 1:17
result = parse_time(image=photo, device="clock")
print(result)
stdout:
12:16
